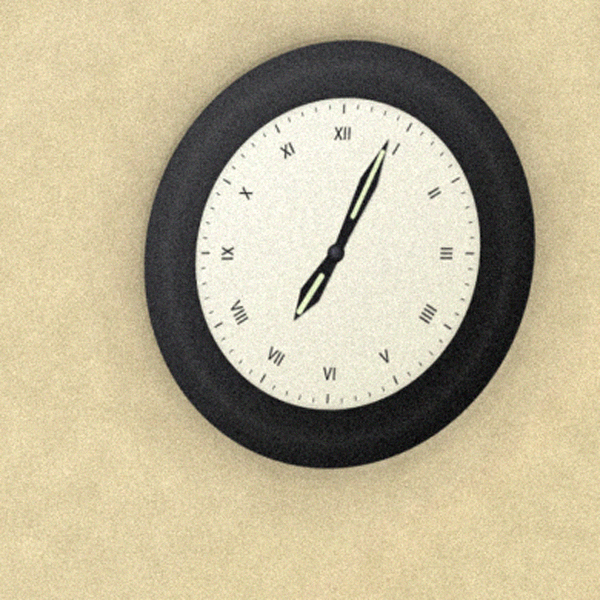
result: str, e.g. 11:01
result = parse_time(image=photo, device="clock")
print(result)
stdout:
7:04
